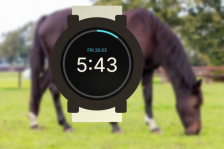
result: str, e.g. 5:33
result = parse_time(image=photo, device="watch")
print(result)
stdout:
5:43
